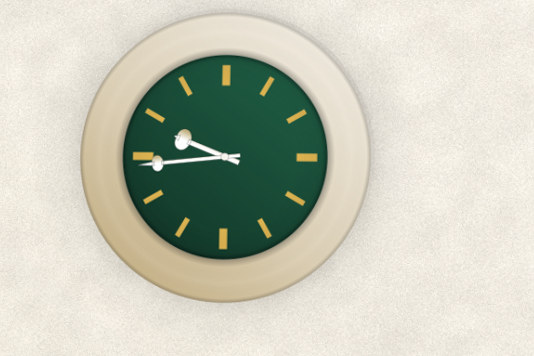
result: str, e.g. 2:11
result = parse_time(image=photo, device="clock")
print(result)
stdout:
9:44
